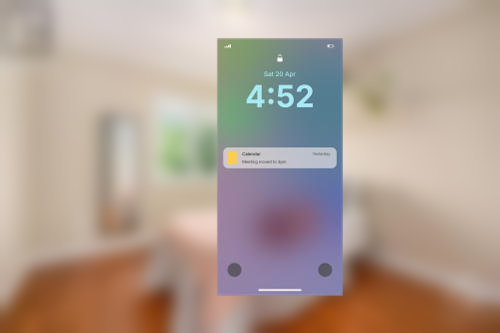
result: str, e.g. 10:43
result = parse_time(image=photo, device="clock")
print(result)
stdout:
4:52
